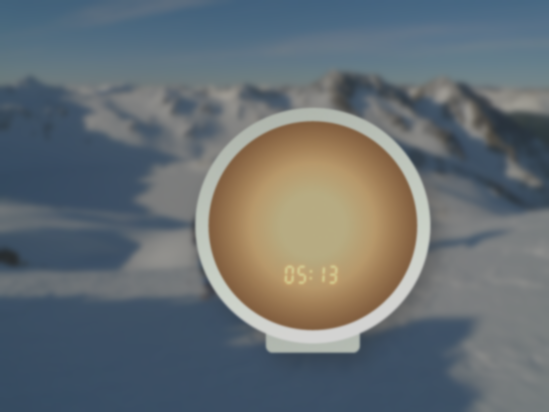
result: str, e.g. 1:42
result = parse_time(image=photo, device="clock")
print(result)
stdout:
5:13
